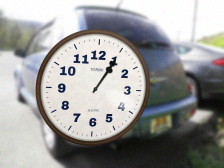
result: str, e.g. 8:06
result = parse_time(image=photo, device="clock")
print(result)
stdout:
1:05
